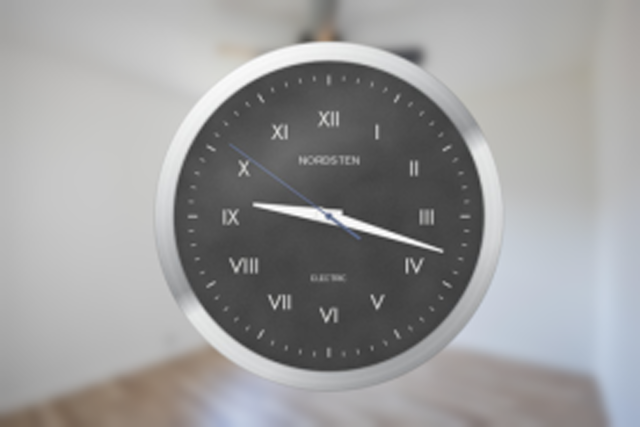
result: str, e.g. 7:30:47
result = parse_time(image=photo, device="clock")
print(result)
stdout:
9:17:51
